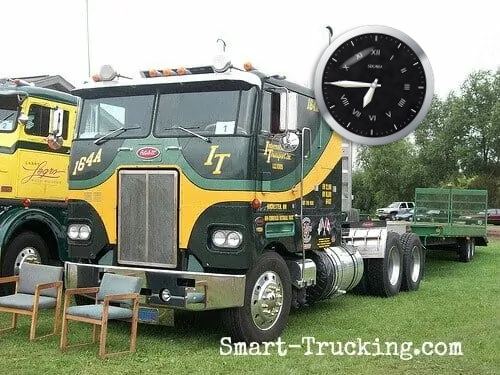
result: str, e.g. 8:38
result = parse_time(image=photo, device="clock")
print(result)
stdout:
6:45
